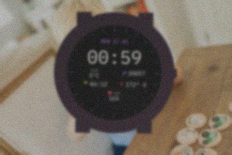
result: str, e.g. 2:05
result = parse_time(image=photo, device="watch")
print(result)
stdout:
0:59
